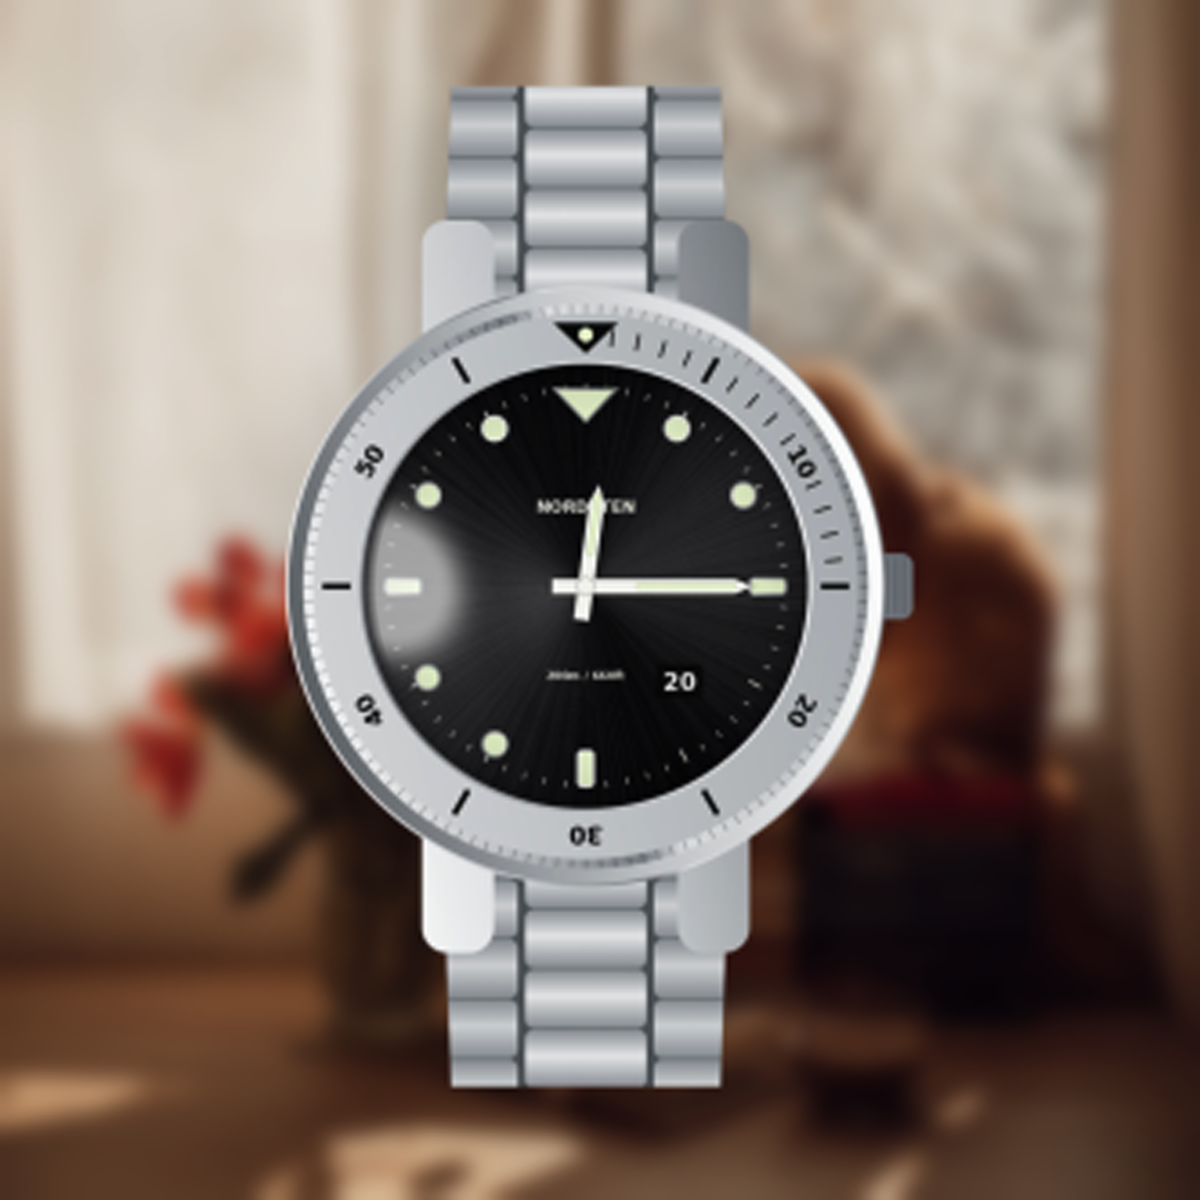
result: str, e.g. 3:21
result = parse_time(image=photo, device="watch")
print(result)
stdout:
12:15
